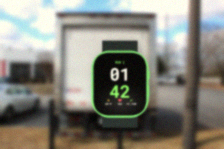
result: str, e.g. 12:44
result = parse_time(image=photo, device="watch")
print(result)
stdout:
1:42
